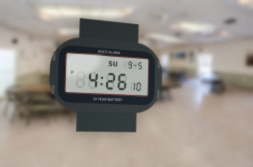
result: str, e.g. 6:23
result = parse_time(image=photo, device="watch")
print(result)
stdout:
4:26
